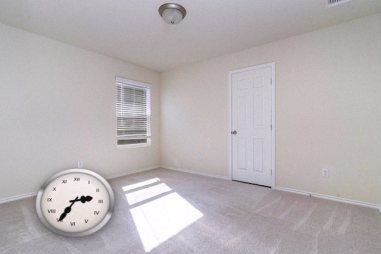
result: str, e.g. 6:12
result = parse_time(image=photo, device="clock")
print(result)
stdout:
2:35
